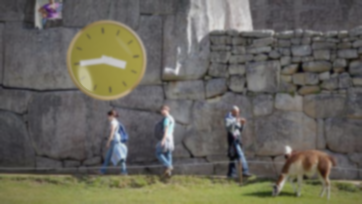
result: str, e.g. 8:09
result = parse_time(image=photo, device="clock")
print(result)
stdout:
3:45
